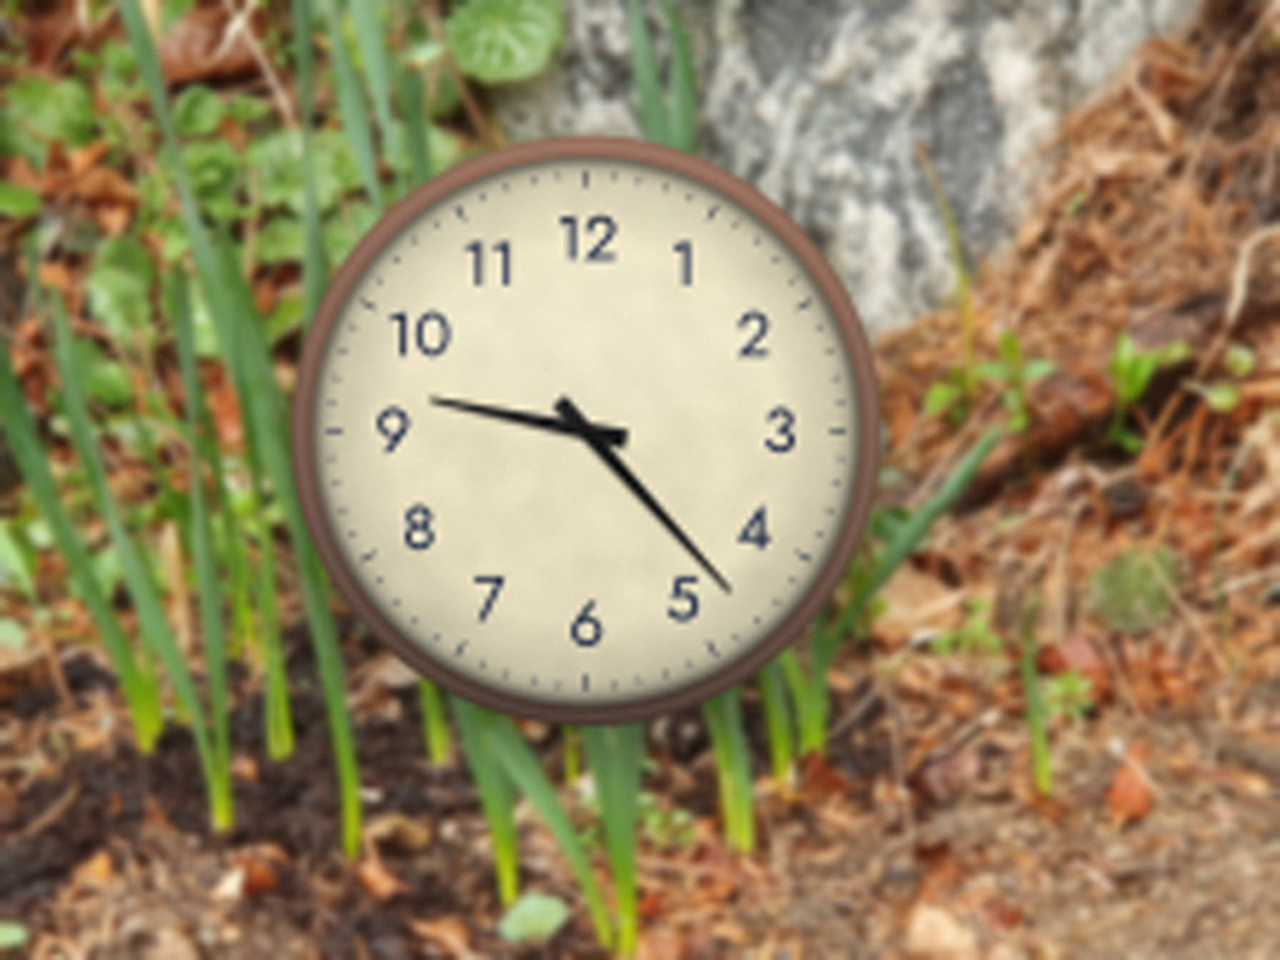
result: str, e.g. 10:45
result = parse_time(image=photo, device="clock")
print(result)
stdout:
9:23
